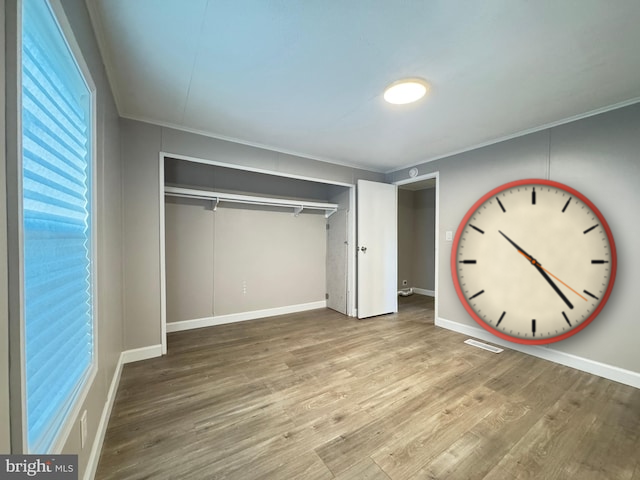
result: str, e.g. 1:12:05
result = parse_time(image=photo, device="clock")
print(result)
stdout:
10:23:21
